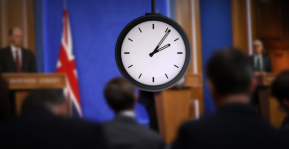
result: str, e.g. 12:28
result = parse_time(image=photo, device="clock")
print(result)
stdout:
2:06
